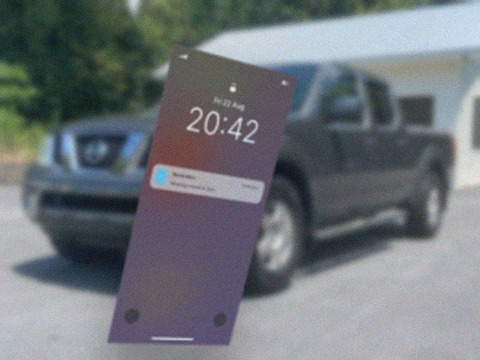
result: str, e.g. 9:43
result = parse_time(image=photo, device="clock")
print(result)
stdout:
20:42
